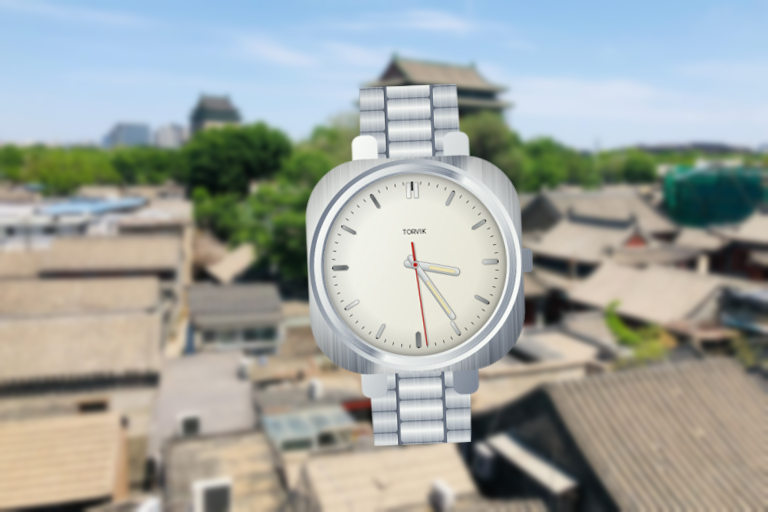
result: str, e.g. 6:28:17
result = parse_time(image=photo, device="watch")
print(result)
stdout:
3:24:29
